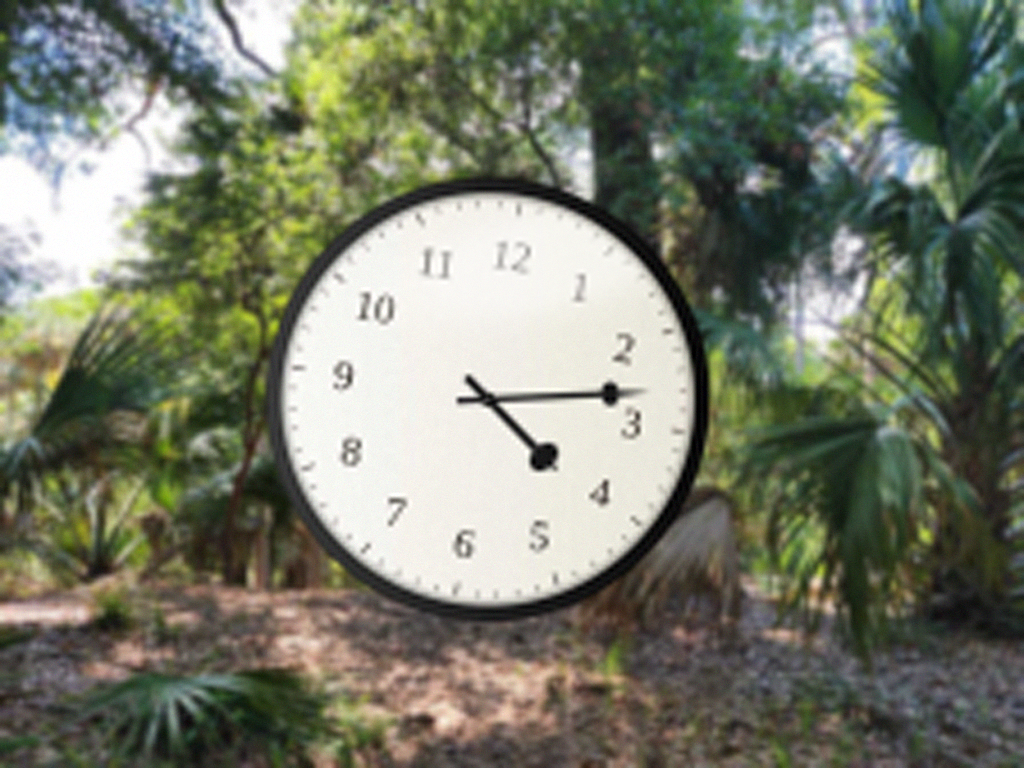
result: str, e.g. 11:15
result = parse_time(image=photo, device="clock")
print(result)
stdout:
4:13
